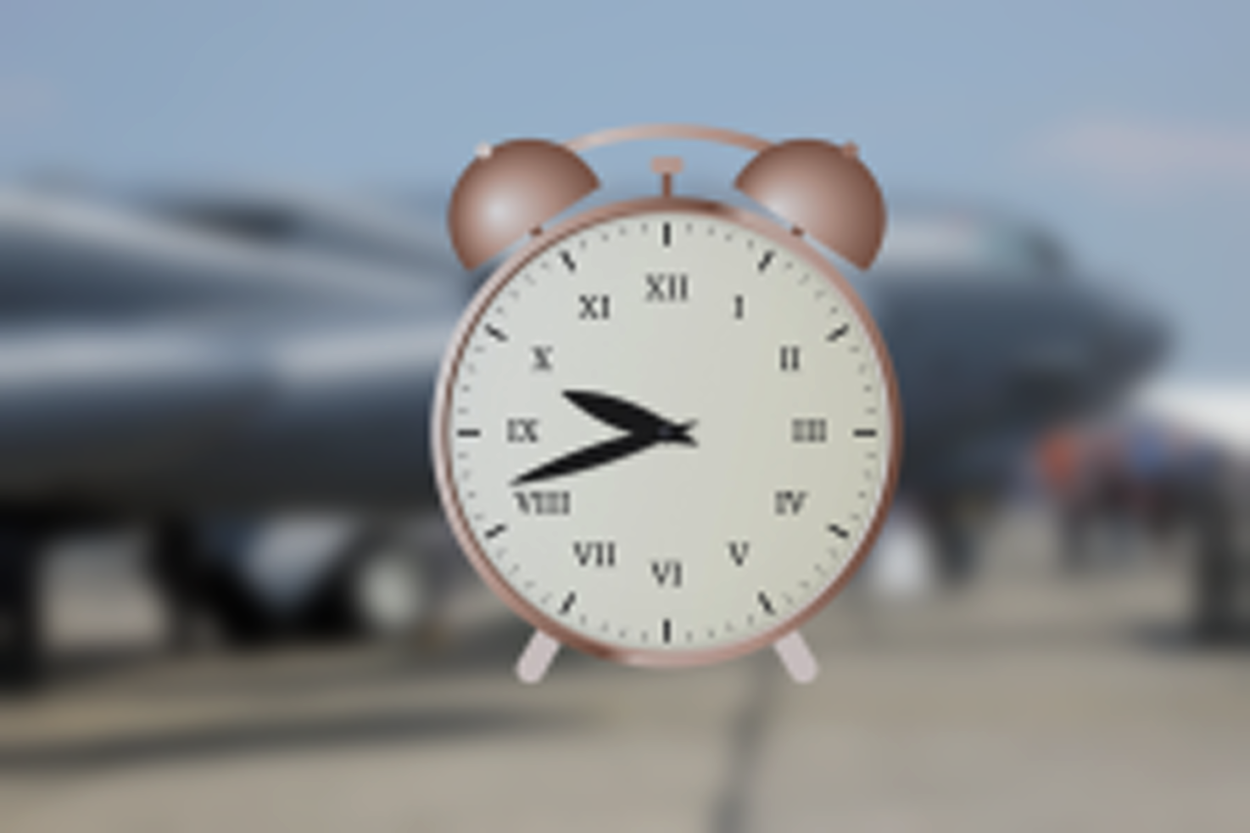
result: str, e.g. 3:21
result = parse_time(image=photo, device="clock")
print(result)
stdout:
9:42
